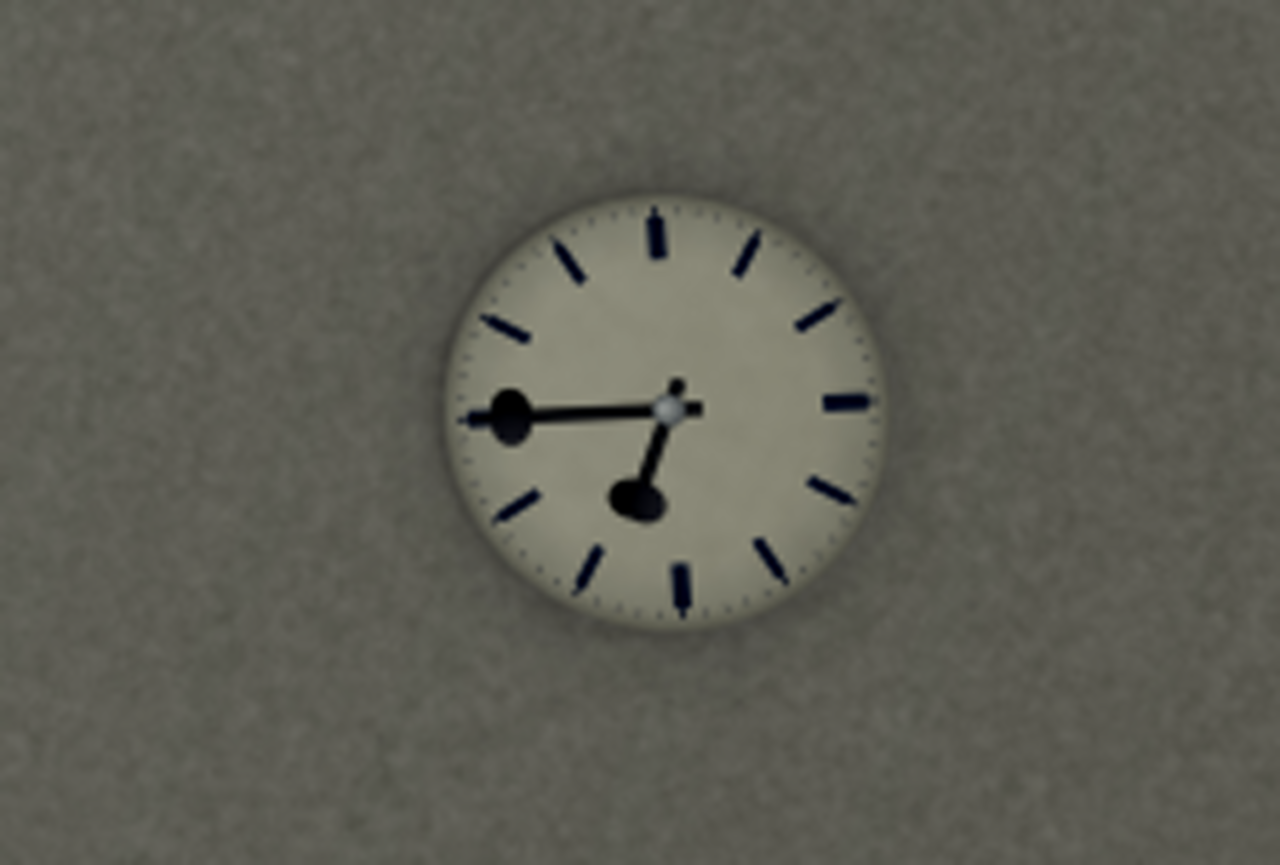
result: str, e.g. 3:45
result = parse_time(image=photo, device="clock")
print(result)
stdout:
6:45
